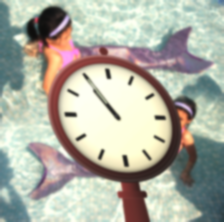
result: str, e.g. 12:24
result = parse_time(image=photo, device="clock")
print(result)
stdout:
10:55
